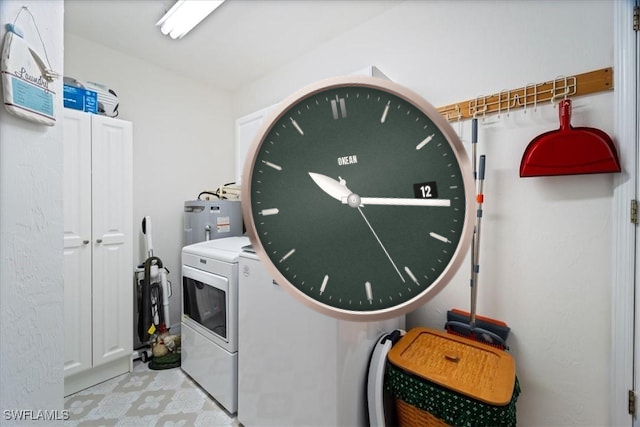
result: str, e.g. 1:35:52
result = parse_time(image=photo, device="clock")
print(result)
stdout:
10:16:26
